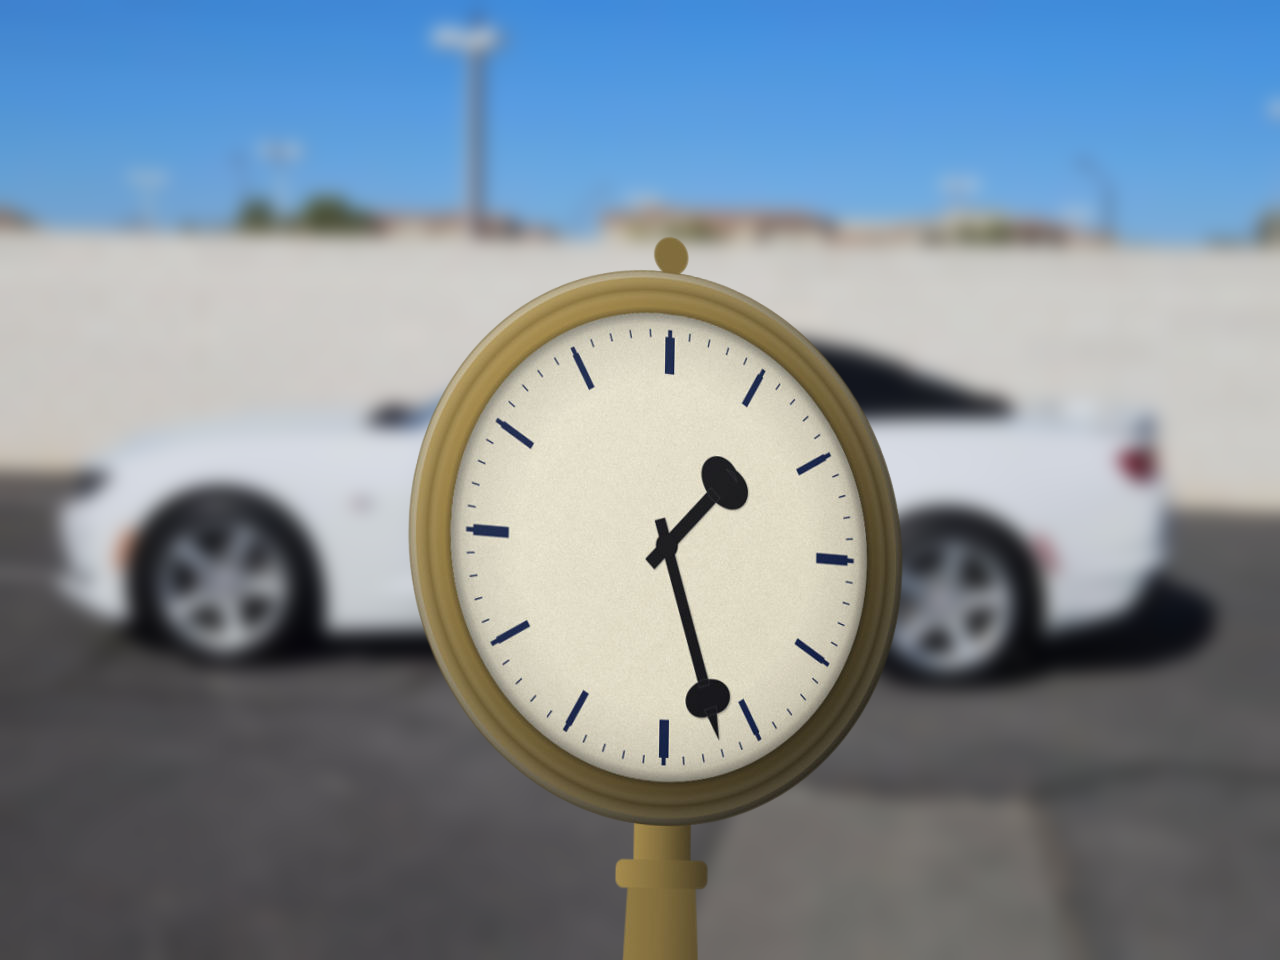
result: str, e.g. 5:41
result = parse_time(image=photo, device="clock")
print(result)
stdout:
1:27
